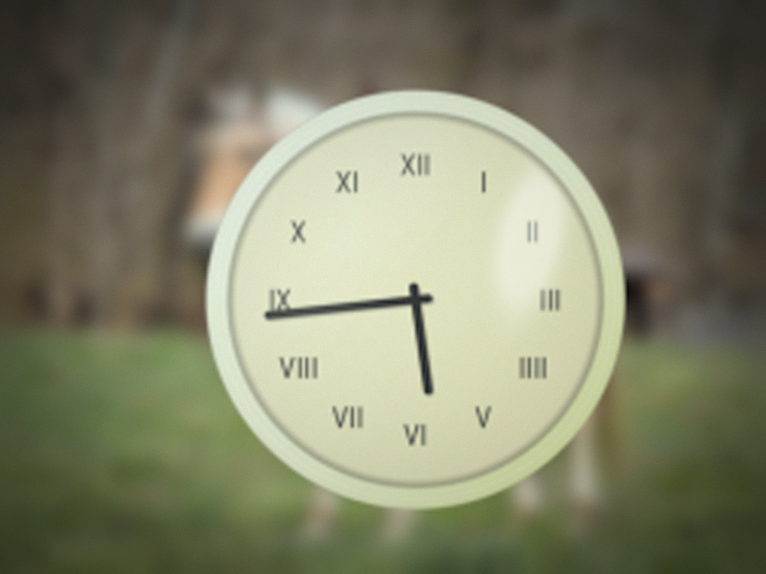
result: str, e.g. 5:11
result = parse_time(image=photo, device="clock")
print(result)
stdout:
5:44
